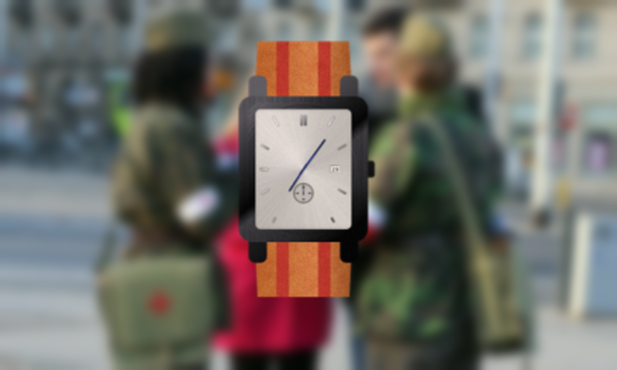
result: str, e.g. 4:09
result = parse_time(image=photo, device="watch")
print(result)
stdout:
7:06
